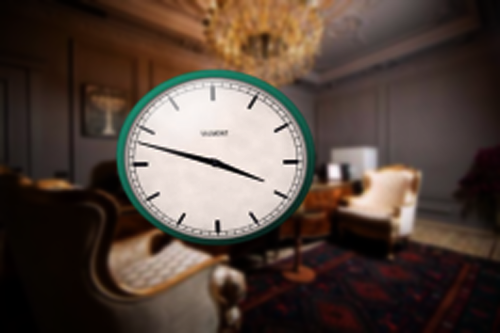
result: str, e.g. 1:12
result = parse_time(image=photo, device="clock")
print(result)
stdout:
3:48
